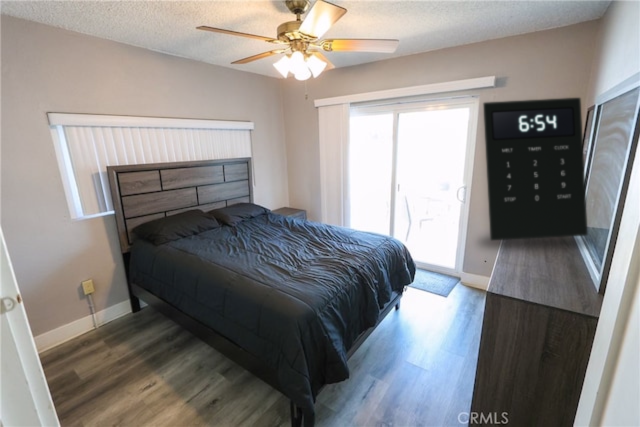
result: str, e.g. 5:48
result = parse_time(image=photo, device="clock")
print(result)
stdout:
6:54
